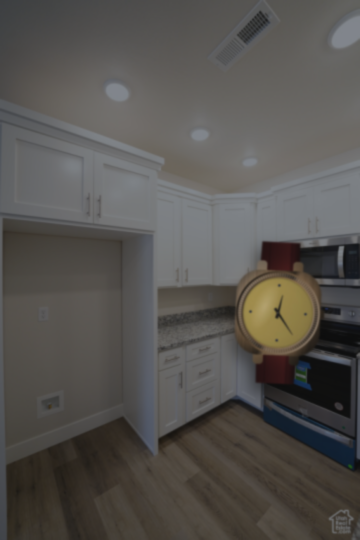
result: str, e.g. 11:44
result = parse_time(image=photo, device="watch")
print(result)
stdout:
12:24
